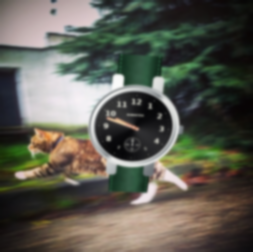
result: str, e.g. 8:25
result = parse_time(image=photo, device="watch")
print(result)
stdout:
9:48
